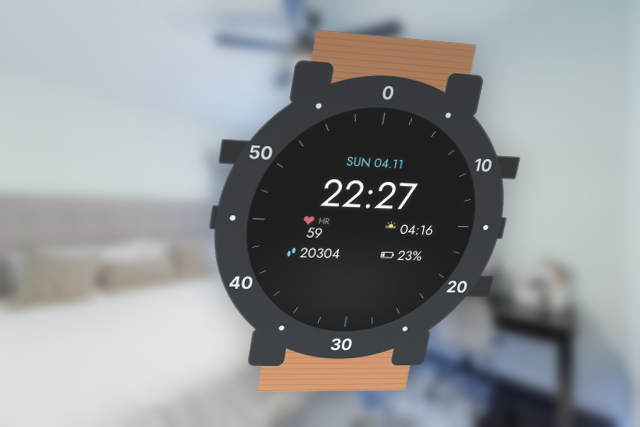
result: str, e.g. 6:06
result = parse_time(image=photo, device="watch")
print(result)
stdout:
22:27
